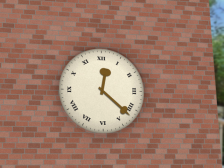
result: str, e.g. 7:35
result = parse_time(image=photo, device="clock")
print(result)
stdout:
12:22
